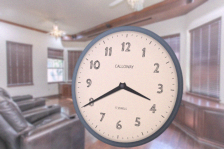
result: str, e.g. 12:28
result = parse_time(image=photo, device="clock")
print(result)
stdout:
3:40
